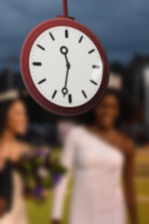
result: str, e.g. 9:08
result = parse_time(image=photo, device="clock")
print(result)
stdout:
11:32
